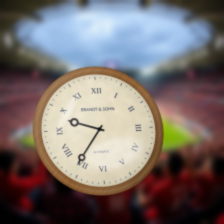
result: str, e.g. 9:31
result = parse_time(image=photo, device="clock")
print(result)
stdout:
9:36
